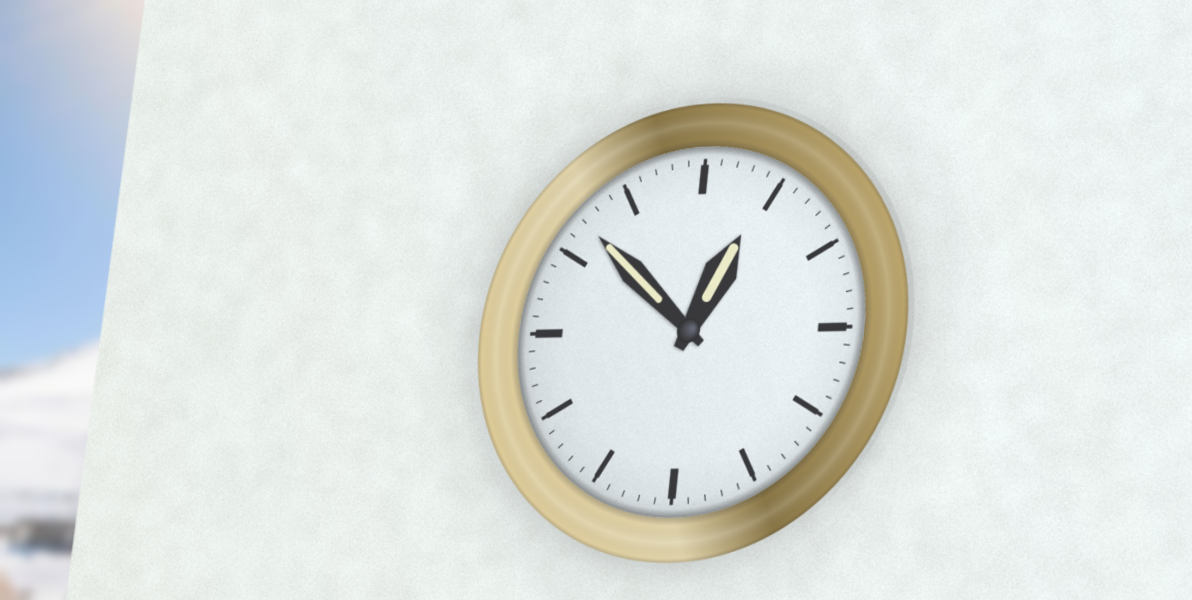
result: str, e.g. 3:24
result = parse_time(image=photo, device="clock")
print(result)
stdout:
12:52
